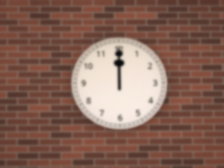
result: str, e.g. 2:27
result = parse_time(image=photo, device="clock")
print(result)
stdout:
12:00
